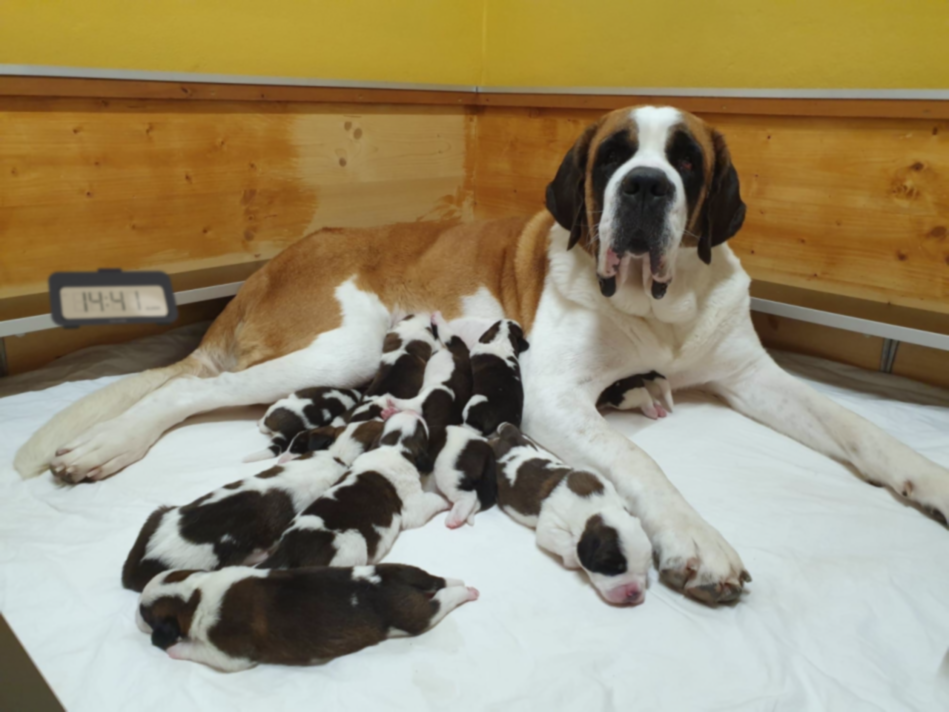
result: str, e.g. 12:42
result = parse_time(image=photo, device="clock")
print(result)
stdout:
14:41
